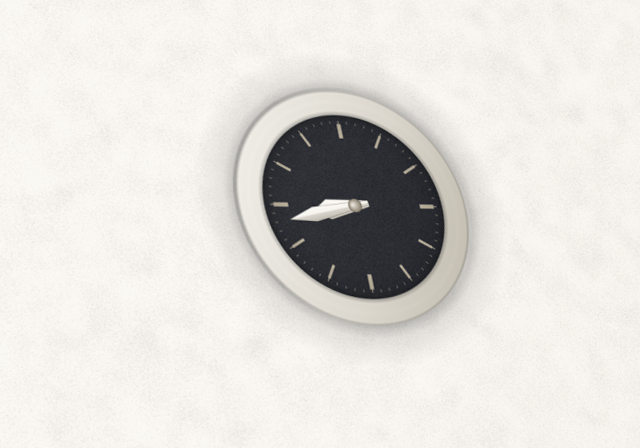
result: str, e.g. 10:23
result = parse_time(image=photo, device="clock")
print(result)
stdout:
8:43
